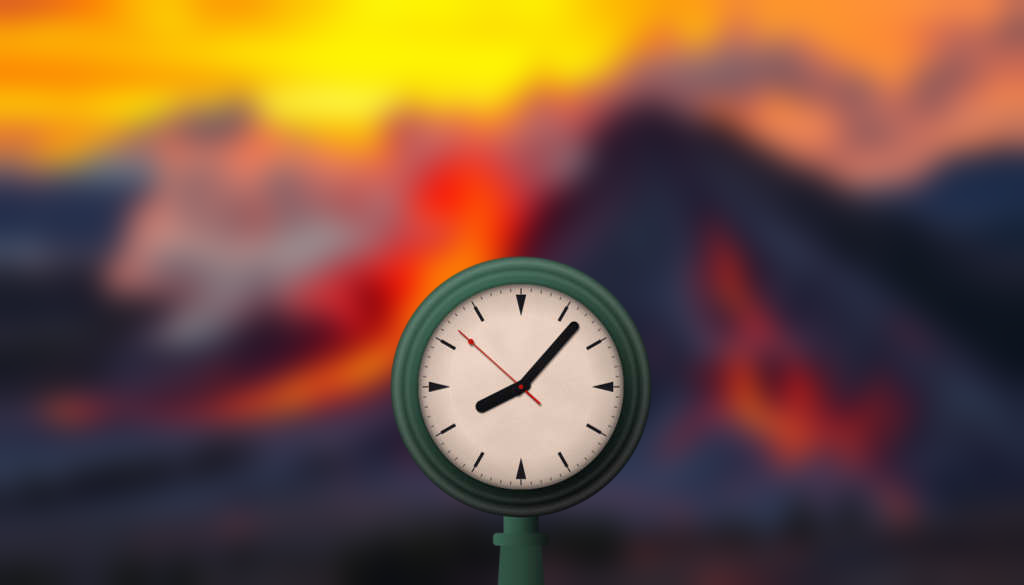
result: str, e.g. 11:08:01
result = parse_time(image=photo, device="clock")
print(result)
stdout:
8:06:52
